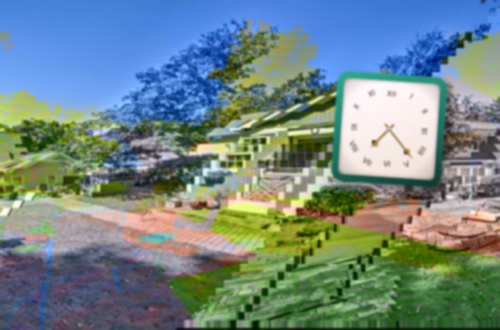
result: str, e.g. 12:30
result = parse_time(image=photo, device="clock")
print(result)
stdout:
7:23
